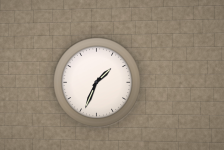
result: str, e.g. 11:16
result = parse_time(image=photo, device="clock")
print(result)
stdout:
1:34
